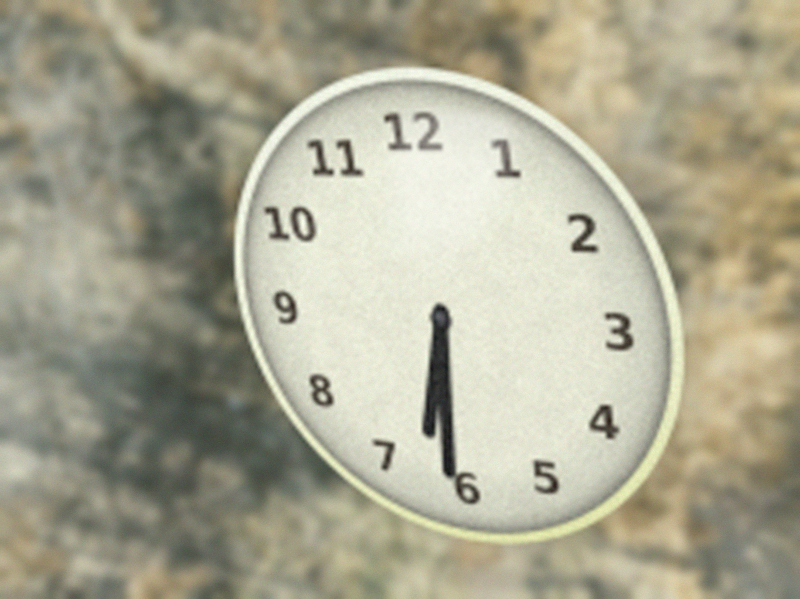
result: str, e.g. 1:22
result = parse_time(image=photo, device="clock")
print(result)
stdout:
6:31
